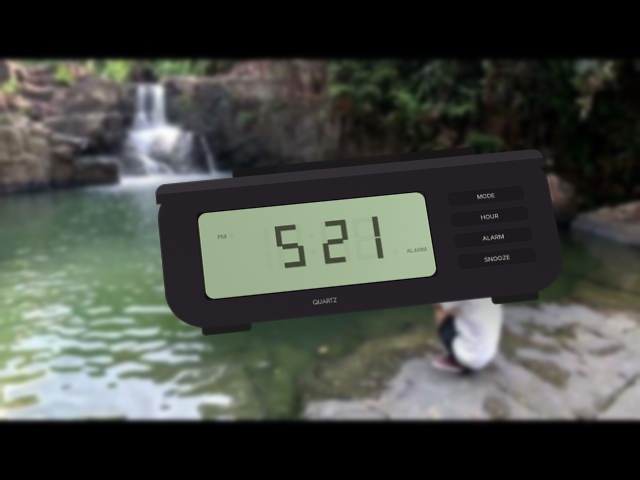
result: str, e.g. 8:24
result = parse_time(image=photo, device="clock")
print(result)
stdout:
5:21
